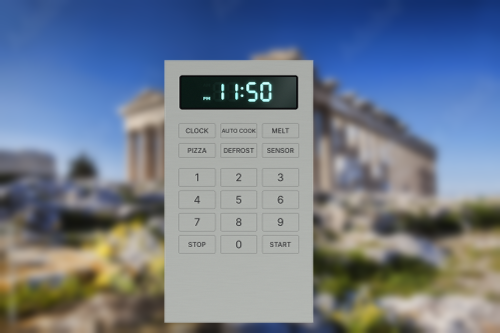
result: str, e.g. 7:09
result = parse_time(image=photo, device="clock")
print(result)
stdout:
11:50
